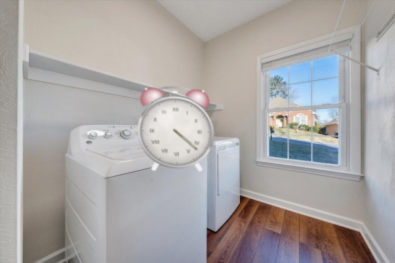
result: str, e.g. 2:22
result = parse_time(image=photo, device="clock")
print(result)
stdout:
4:22
